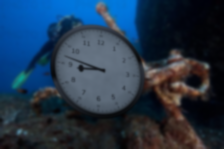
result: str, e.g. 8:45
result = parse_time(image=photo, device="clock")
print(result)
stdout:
8:47
